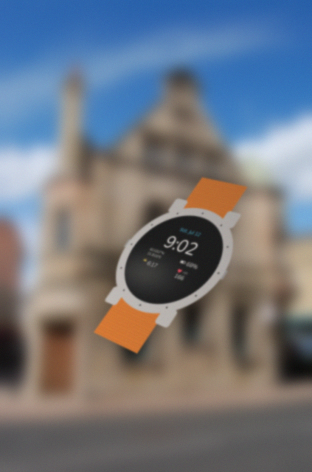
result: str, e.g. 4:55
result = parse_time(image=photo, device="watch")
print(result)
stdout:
9:02
